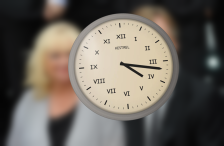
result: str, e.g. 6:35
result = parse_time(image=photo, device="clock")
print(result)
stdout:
4:17
